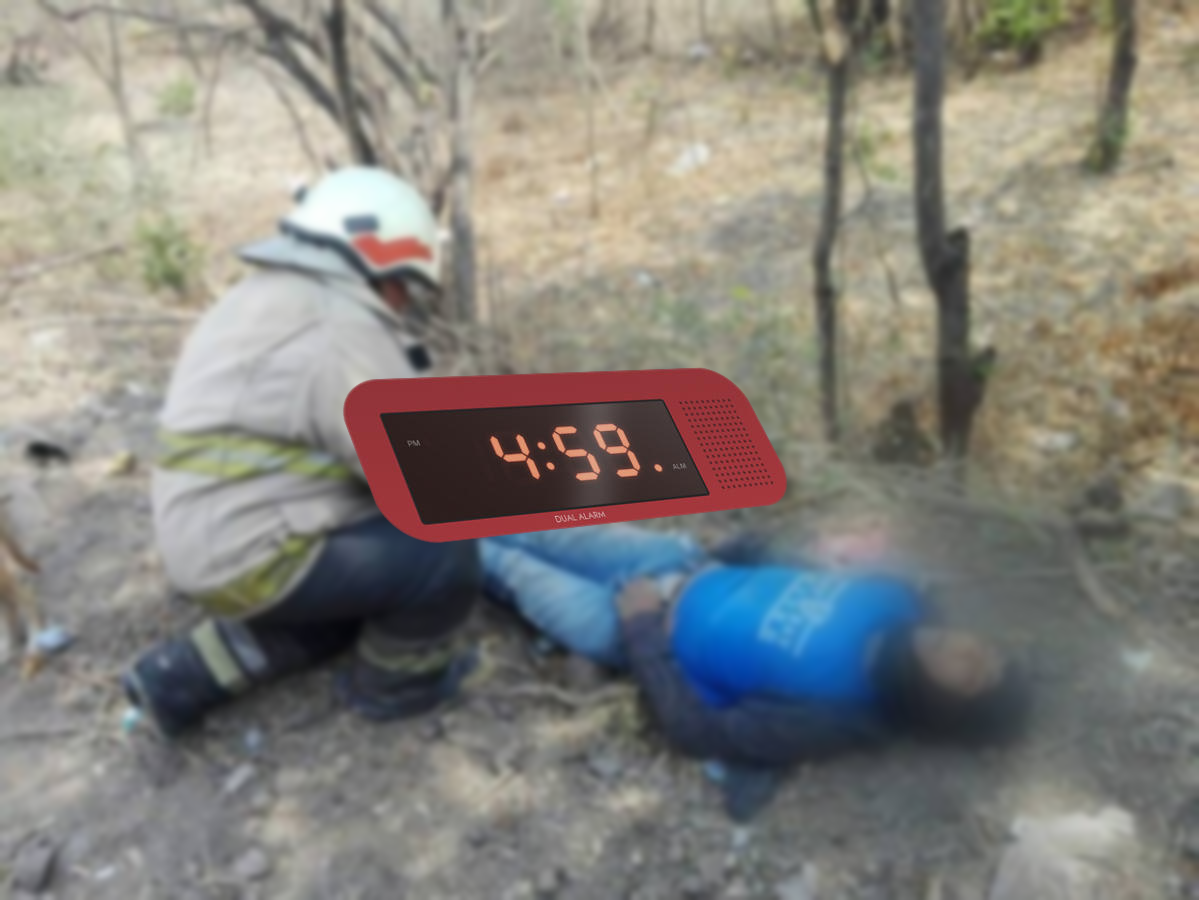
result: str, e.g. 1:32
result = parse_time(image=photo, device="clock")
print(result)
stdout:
4:59
